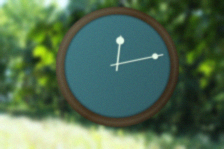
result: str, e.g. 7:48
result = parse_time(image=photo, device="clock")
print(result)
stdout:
12:13
